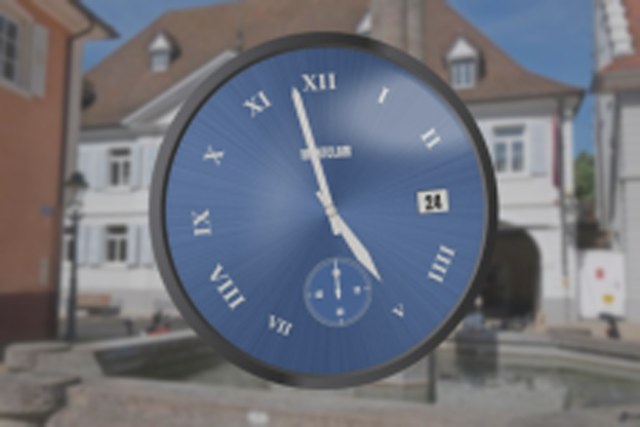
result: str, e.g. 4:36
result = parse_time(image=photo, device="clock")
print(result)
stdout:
4:58
